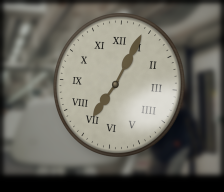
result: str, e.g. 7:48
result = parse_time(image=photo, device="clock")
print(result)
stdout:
7:04
